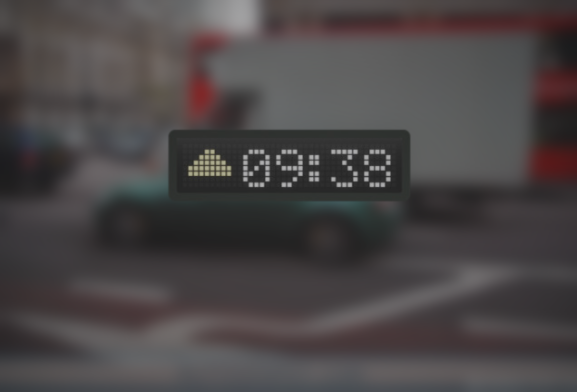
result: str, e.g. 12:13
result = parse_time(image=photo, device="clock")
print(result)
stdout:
9:38
